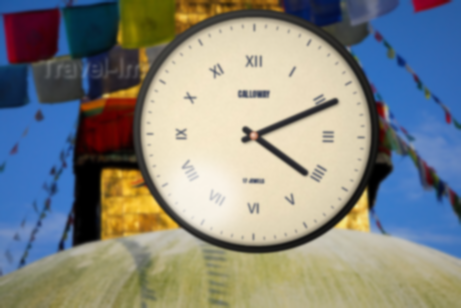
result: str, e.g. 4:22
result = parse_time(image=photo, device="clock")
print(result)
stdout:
4:11
